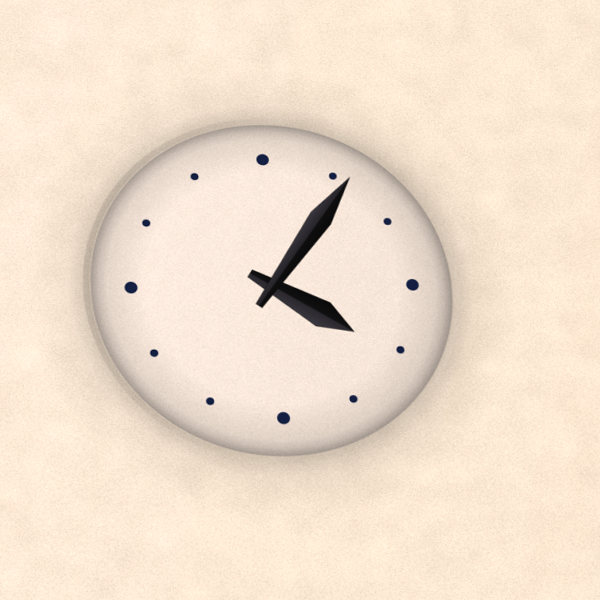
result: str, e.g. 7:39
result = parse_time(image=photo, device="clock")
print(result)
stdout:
4:06
